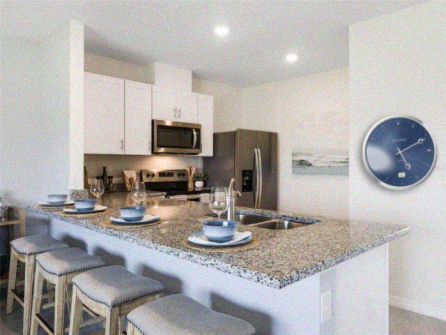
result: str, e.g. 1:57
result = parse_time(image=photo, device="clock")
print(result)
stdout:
5:11
